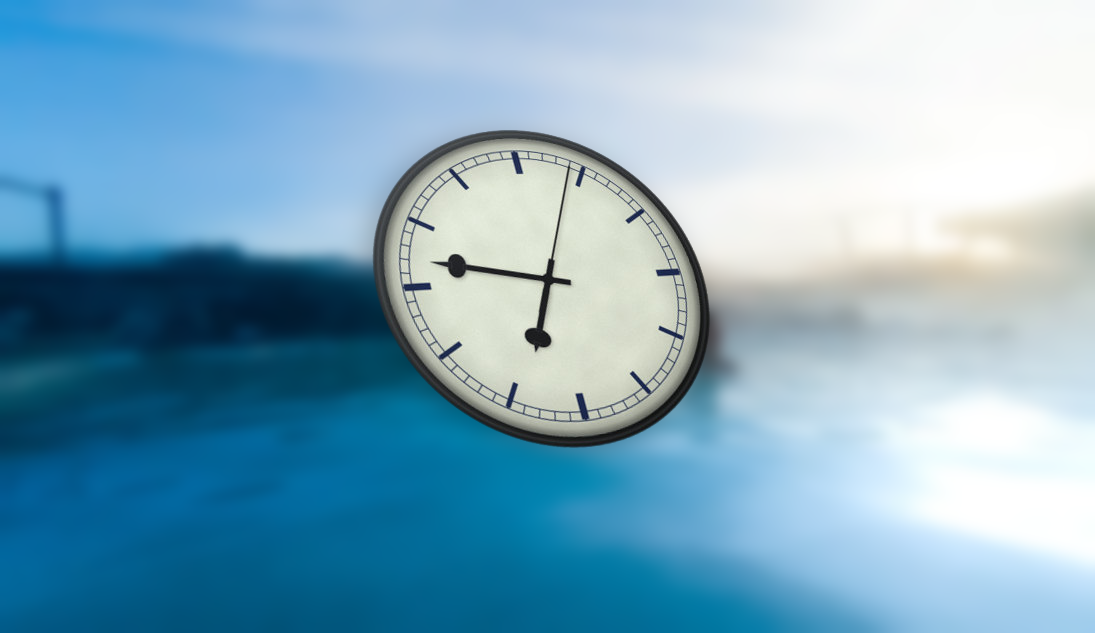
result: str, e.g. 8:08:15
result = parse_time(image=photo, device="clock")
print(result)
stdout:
6:47:04
